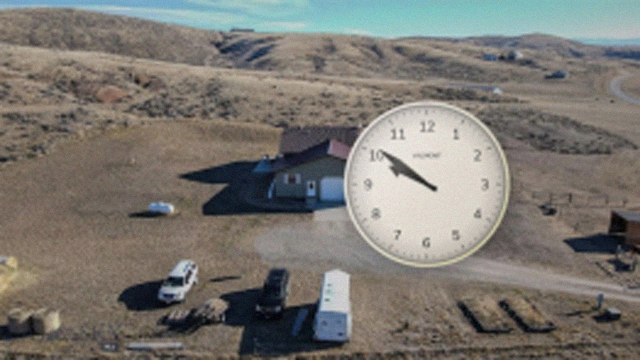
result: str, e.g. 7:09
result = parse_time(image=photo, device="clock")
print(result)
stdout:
9:51
